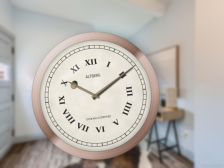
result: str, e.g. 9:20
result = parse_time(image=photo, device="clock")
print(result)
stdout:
10:10
